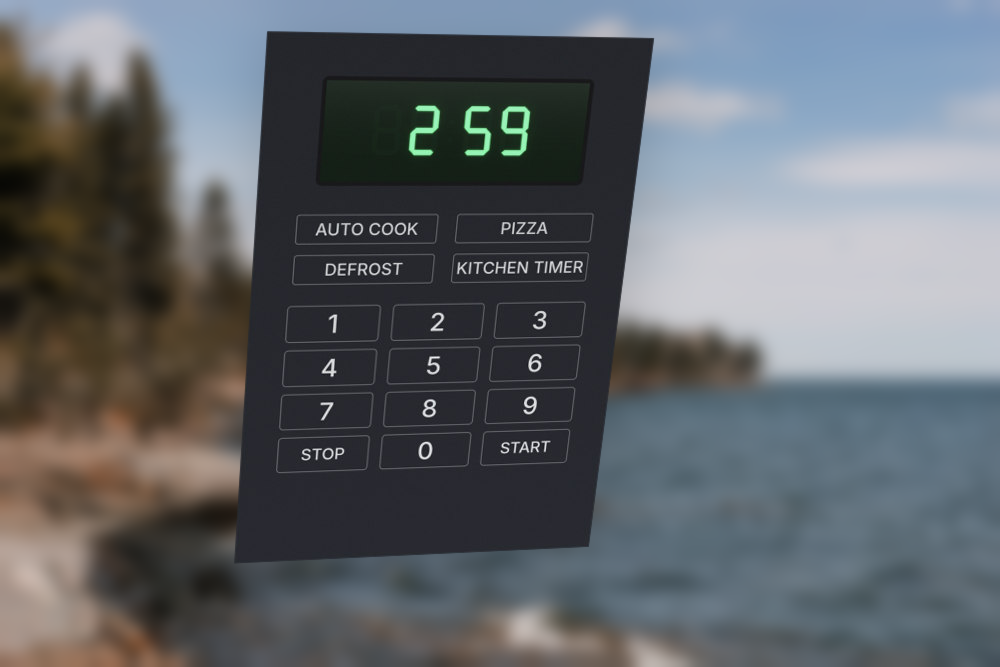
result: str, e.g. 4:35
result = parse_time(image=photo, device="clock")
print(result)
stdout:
2:59
